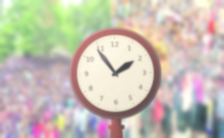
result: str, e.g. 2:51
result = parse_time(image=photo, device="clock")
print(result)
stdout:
1:54
